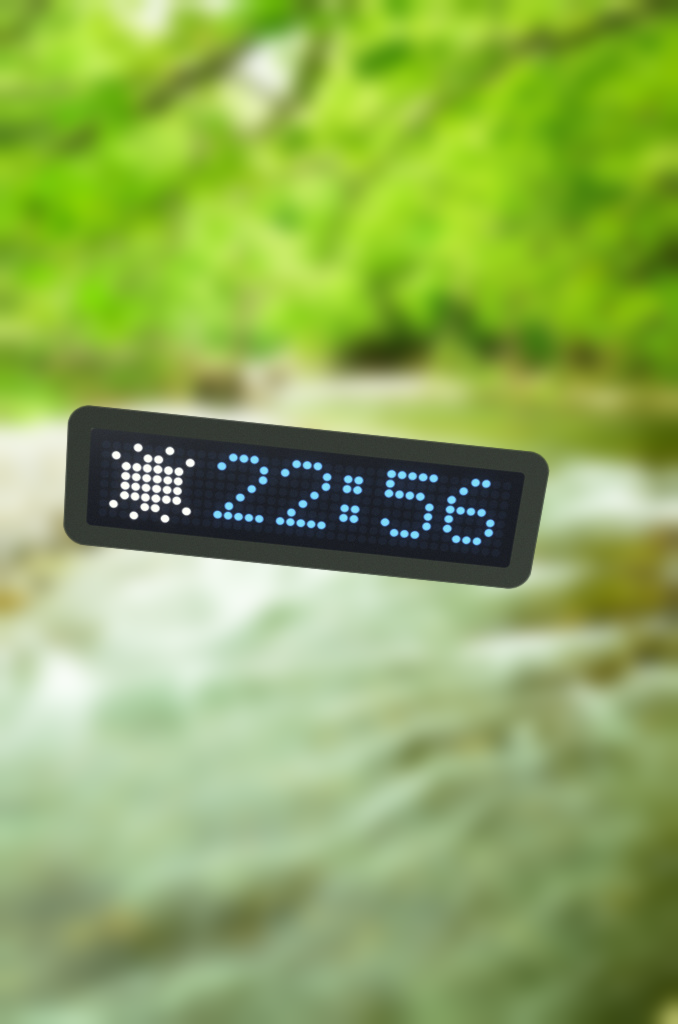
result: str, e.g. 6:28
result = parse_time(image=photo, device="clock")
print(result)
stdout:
22:56
